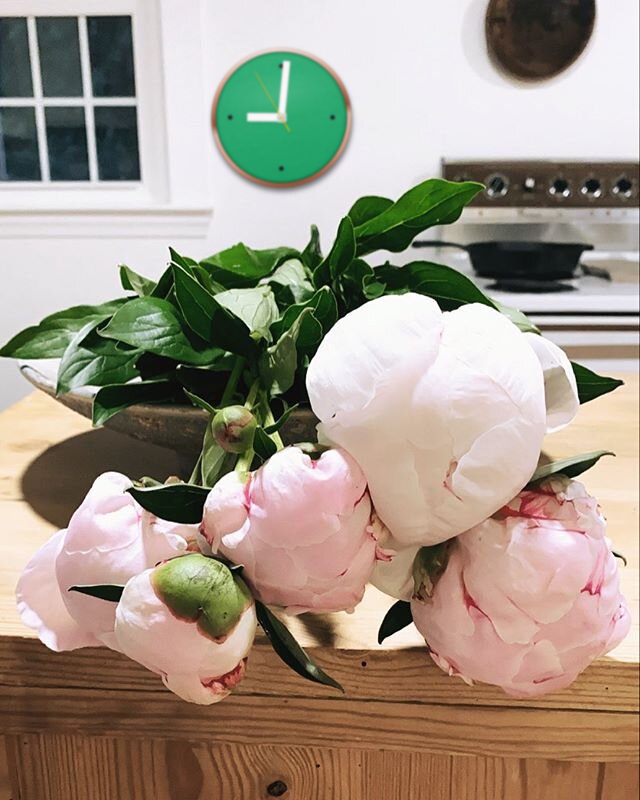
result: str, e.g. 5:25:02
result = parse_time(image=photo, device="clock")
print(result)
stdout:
9:00:55
